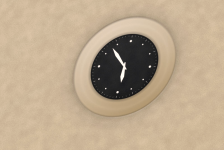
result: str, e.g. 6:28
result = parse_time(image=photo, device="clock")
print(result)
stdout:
5:53
